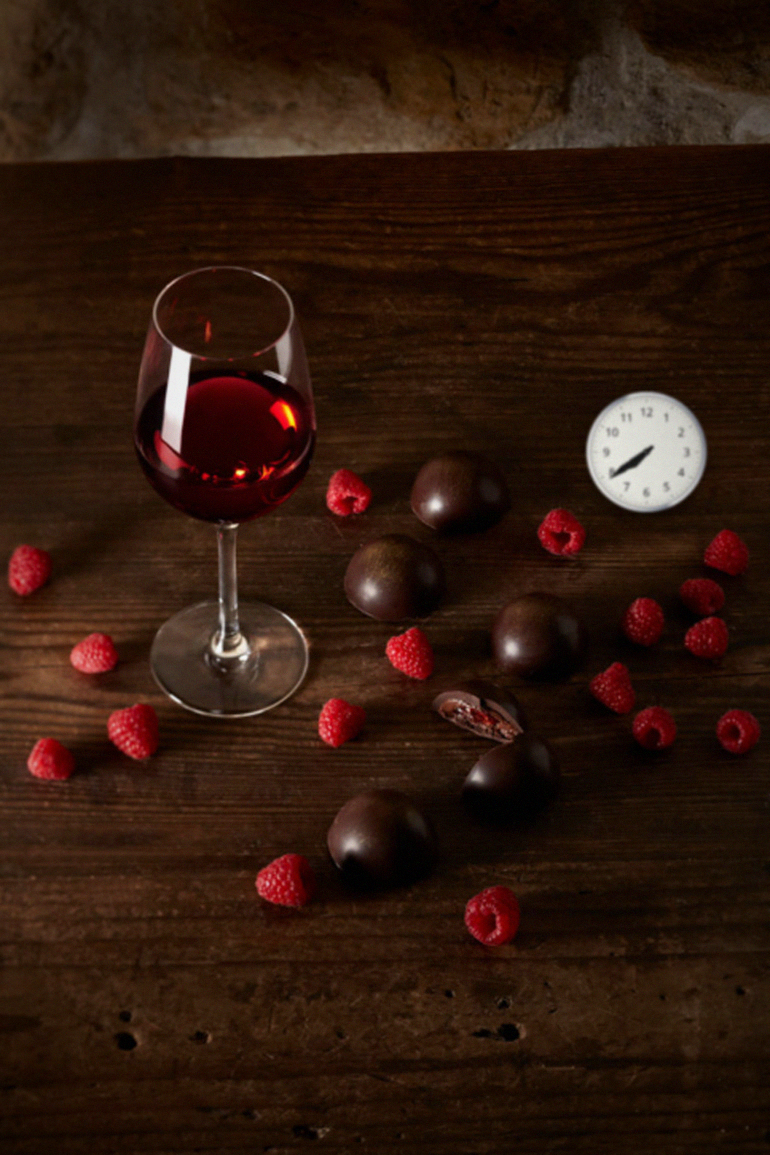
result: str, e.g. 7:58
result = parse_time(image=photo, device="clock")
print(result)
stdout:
7:39
